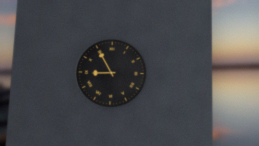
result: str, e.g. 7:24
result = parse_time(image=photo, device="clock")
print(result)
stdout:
8:55
